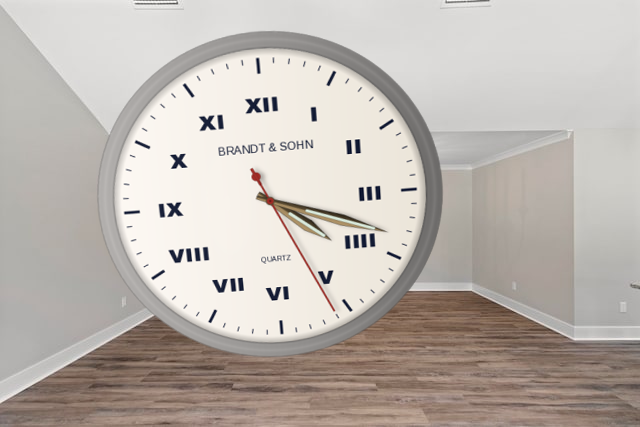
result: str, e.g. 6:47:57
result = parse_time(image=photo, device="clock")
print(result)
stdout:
4:18:26
